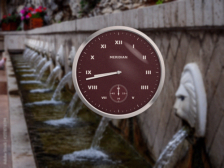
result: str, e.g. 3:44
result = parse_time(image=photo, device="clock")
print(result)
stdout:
8:43
